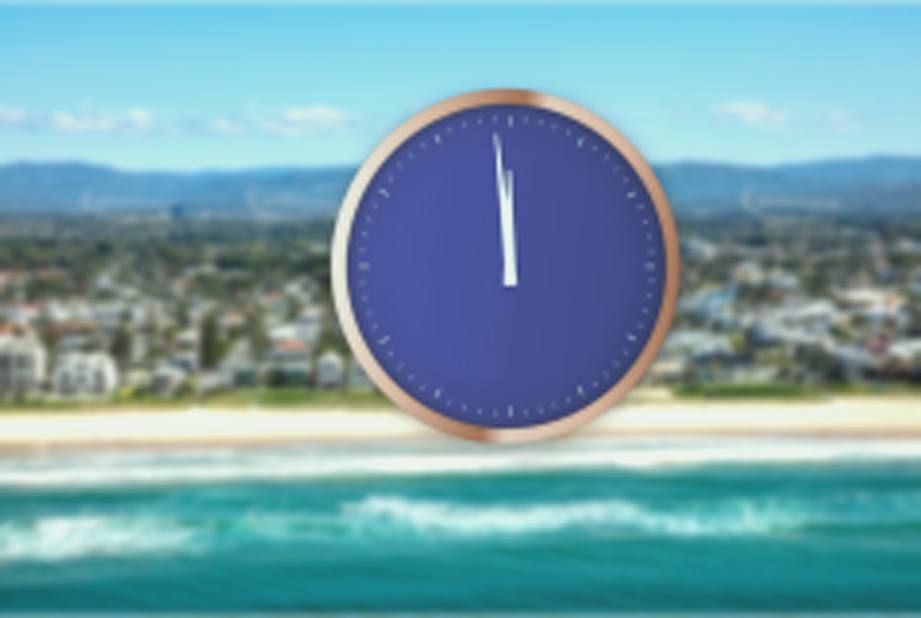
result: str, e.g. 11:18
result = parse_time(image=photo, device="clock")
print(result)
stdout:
11:59
